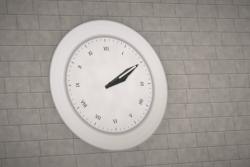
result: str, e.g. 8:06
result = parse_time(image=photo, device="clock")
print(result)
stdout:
2:10
